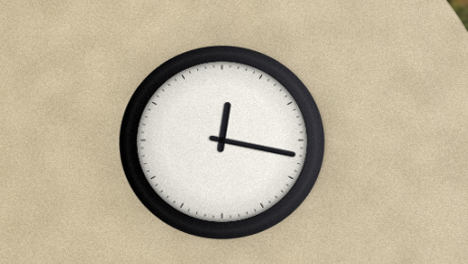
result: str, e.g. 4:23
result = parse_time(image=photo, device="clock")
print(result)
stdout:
12:17
